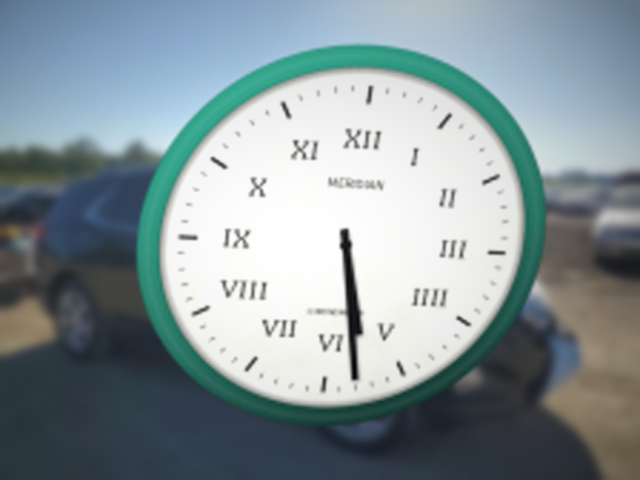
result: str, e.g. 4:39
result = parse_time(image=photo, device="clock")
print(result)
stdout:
5:28
